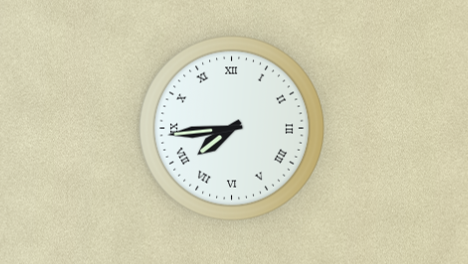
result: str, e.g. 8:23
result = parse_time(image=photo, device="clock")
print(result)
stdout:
7:44
